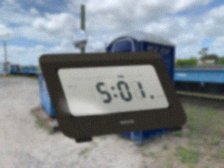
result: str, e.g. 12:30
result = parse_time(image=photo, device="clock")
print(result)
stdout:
5:01
